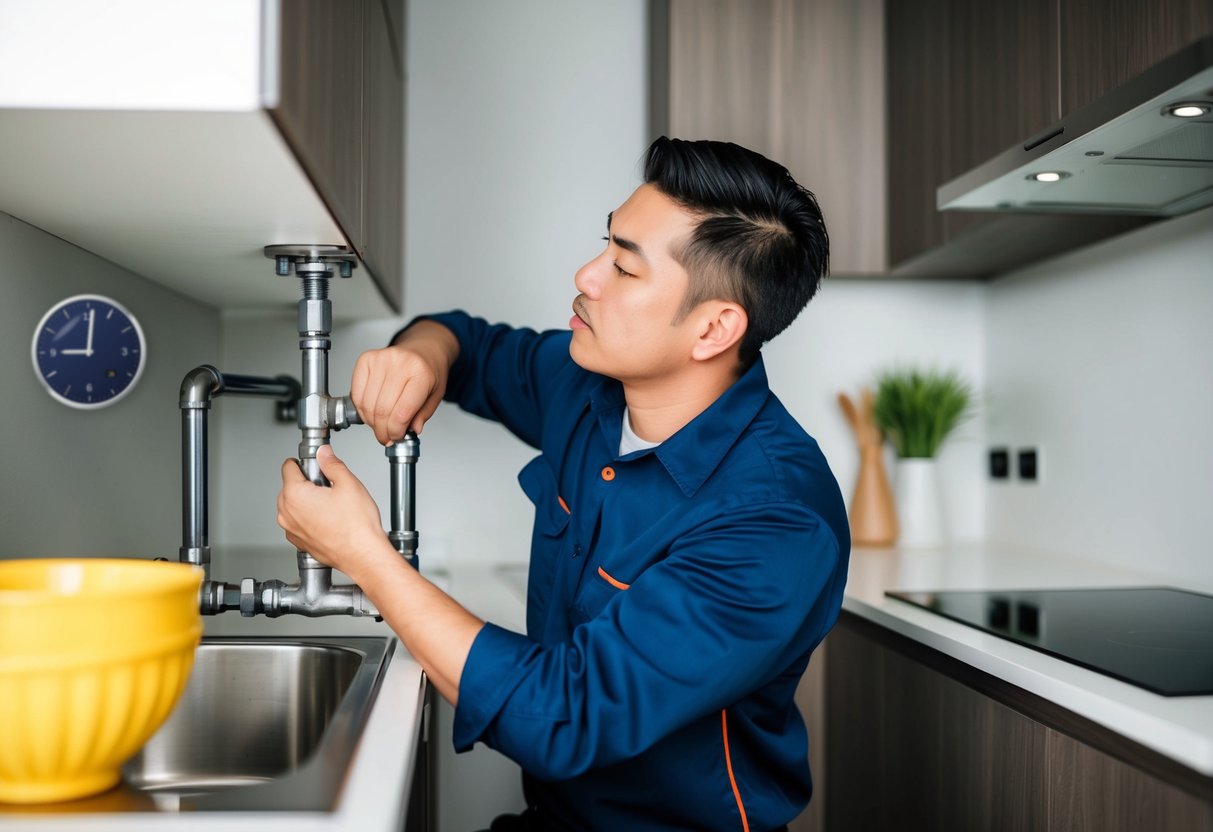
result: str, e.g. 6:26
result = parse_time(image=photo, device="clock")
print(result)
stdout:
9:01
